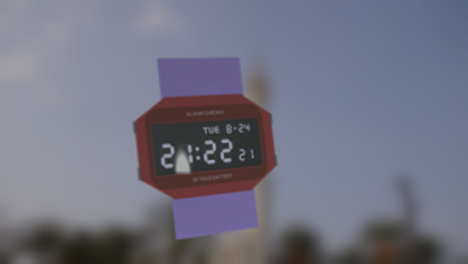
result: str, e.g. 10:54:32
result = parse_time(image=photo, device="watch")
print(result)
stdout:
21:22:21
